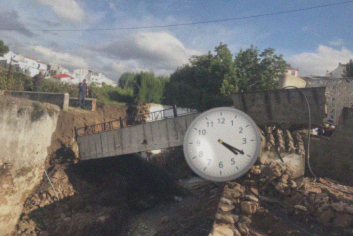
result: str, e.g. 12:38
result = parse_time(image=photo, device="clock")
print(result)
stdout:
4:20
